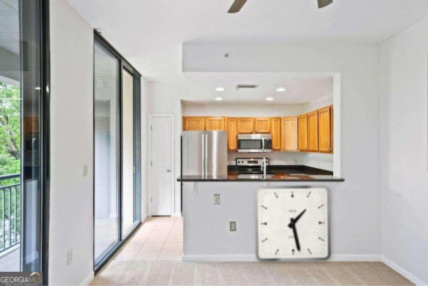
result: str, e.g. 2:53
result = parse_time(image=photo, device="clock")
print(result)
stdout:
1:28
